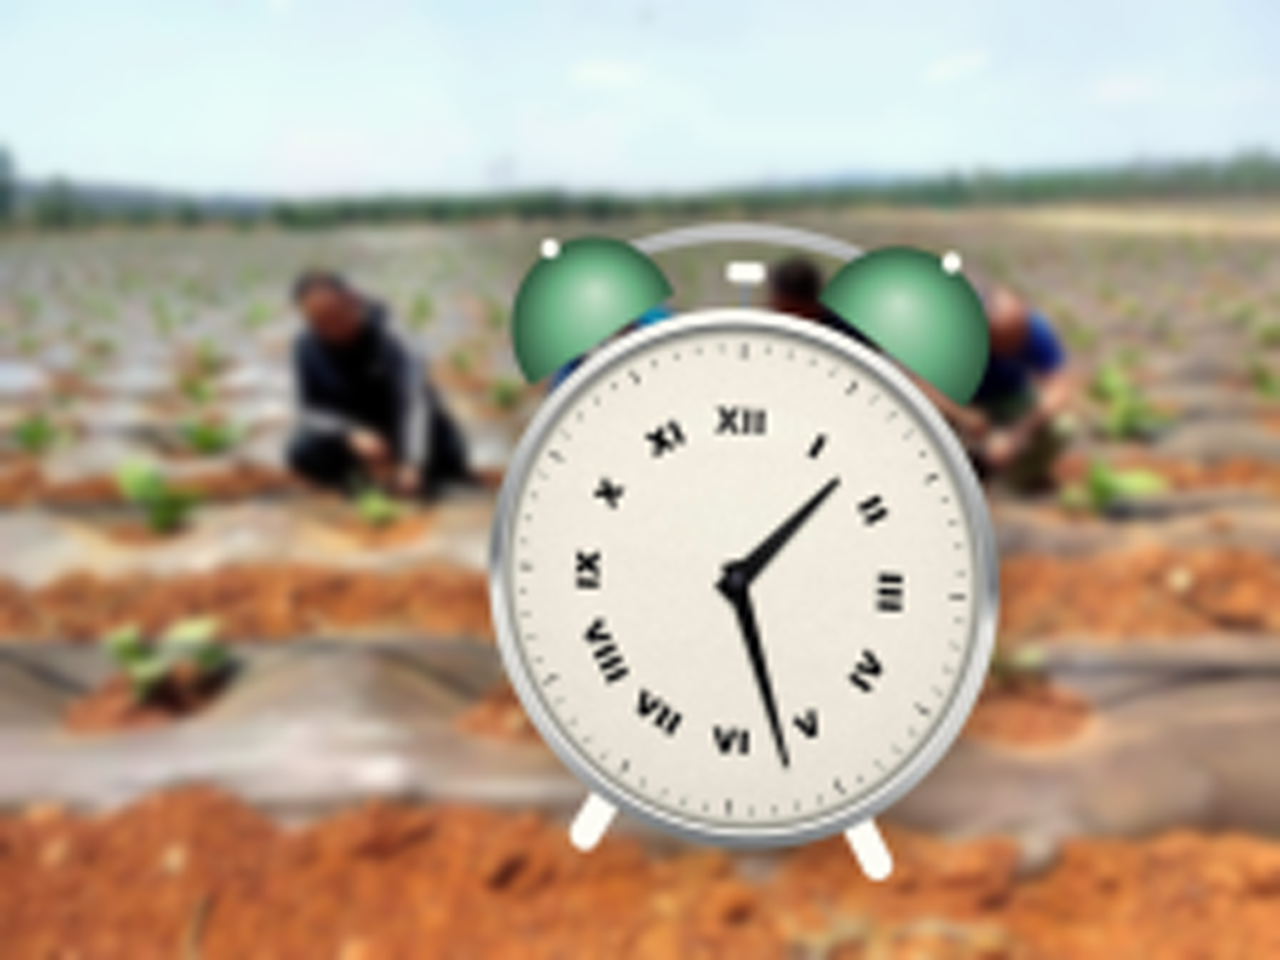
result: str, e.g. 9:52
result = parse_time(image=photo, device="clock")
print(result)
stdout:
1:27
